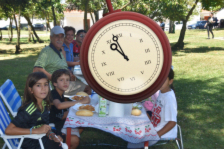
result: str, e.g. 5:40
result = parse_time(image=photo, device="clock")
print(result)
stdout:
10:58
